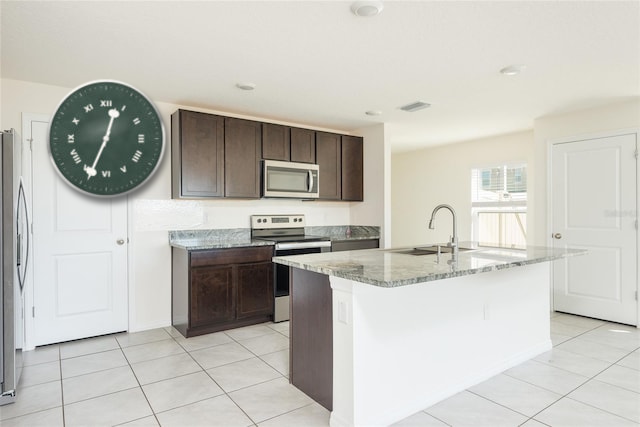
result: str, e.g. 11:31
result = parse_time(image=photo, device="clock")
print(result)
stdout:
12:34
